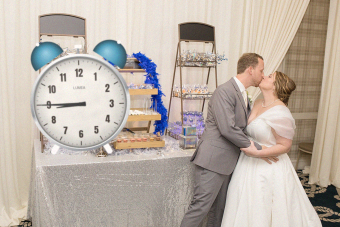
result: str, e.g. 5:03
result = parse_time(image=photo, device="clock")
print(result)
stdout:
8:45
